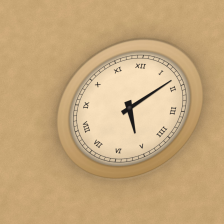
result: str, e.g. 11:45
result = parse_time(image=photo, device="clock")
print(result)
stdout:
5:08
